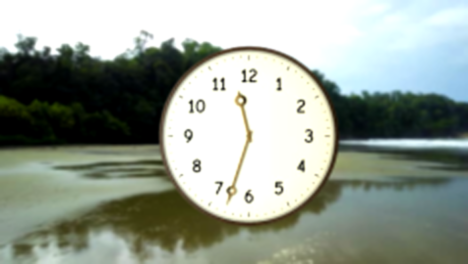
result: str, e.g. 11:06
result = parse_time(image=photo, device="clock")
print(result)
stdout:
11:33
